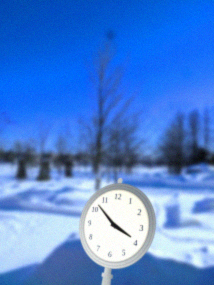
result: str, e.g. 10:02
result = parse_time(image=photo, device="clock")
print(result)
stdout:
3:52
